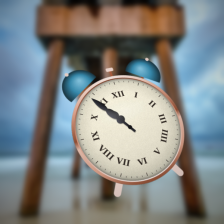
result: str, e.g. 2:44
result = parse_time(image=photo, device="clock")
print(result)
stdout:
10:54
